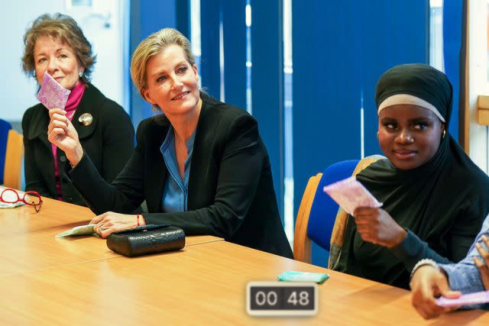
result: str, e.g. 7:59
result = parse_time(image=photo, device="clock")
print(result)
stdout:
0:48
